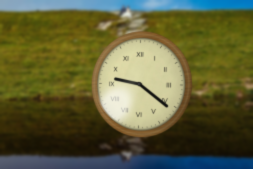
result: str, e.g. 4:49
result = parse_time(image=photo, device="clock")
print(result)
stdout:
9:21
